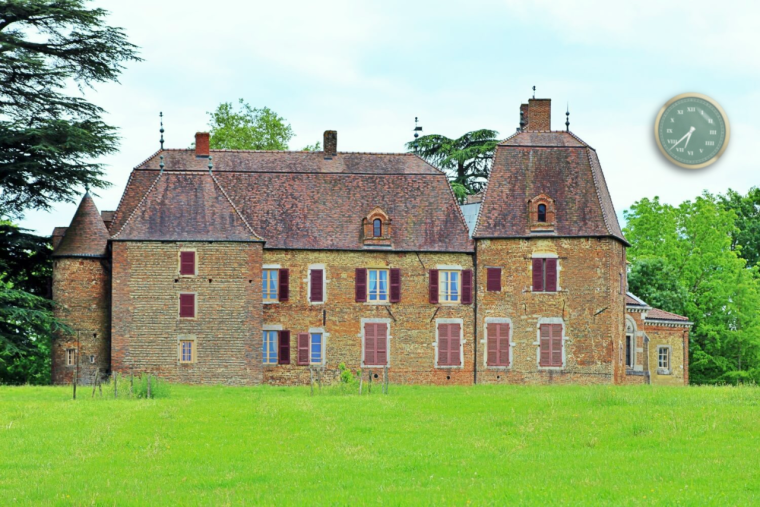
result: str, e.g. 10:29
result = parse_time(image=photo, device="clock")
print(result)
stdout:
6:38
